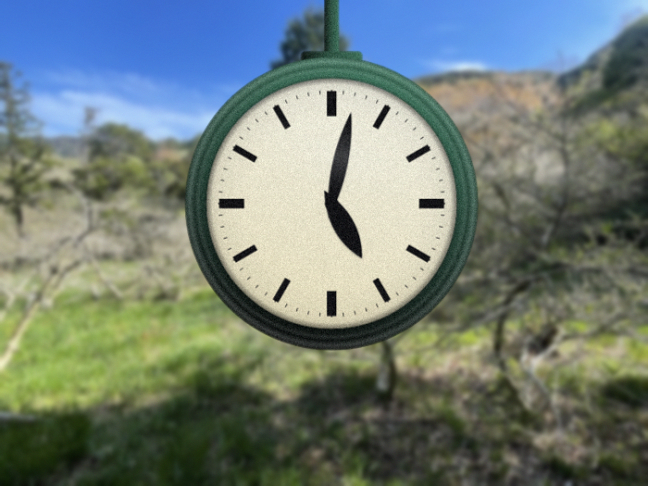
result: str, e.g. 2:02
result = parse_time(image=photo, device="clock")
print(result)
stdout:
5:02
